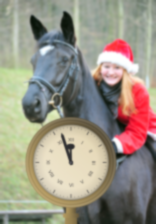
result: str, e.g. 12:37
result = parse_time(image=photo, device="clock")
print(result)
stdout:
11:57
